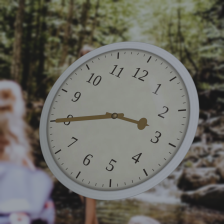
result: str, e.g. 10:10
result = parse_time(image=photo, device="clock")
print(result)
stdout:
2:40
